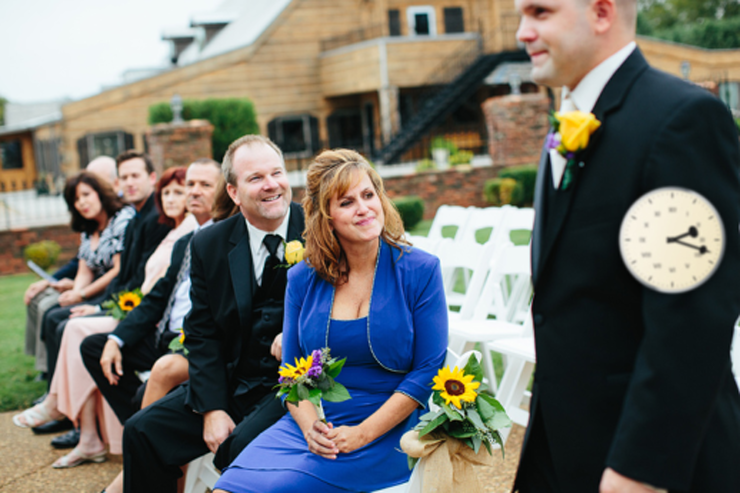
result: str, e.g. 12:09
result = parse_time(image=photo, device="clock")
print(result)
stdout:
2:18
